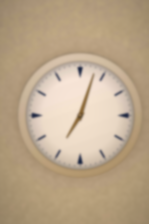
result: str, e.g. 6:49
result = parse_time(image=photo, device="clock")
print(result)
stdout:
7:03
